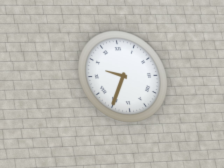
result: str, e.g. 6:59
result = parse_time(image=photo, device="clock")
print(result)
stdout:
9:35
